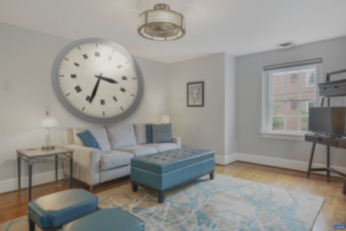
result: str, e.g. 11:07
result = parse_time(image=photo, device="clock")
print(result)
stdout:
3:34
